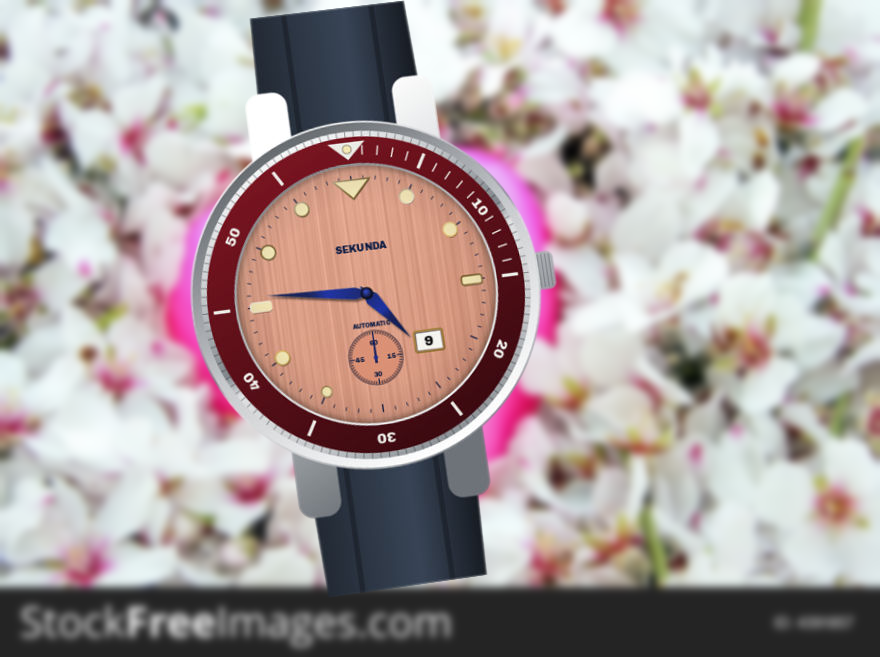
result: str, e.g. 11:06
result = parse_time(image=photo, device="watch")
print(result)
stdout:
4:46
